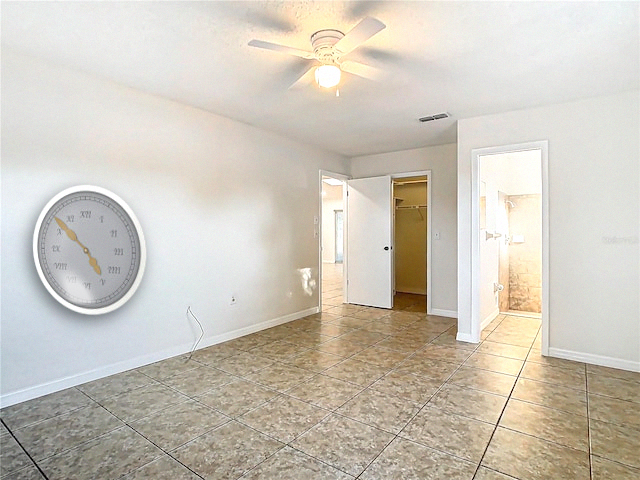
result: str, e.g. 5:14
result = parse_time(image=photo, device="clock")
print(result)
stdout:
4:52
